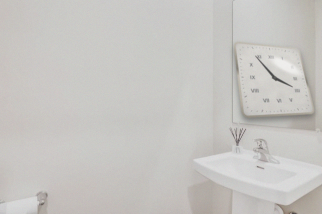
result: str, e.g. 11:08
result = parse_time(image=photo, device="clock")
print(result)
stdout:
3:54
